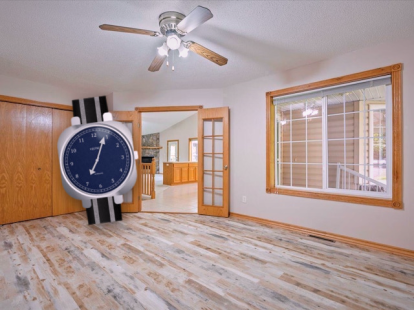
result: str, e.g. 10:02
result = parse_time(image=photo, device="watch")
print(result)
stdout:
7:04
